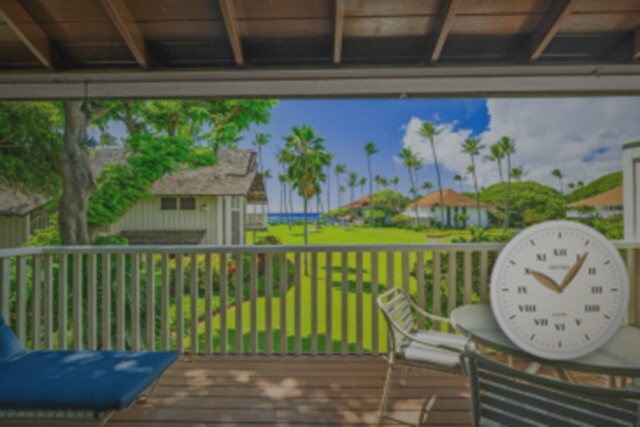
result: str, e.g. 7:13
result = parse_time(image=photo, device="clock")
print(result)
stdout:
10:06
